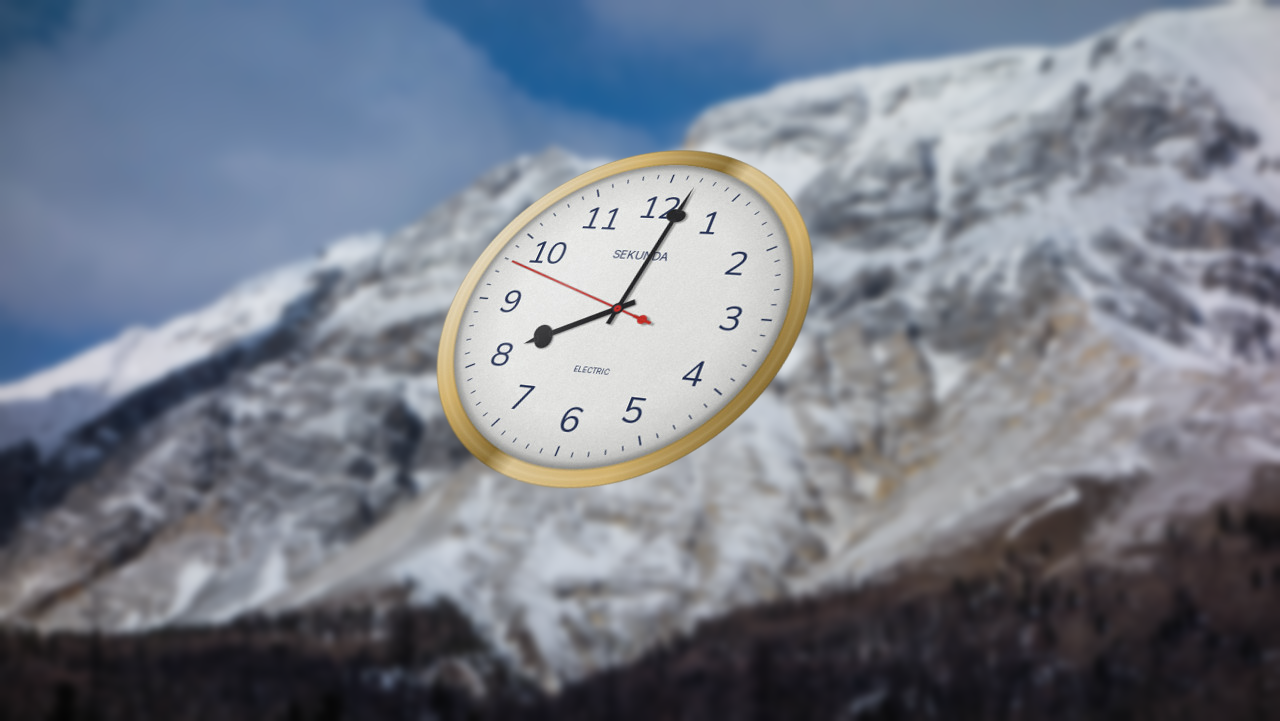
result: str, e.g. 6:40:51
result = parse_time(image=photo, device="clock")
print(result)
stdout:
8:01:48
